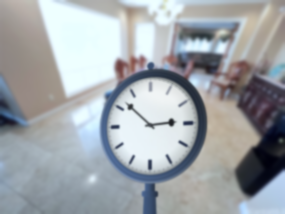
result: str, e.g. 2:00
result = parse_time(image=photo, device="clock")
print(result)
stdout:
2:52
